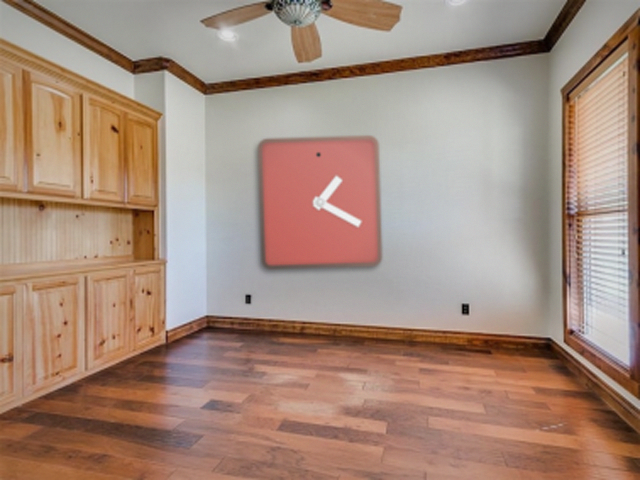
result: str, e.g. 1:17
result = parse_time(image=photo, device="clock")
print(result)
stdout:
1:20
